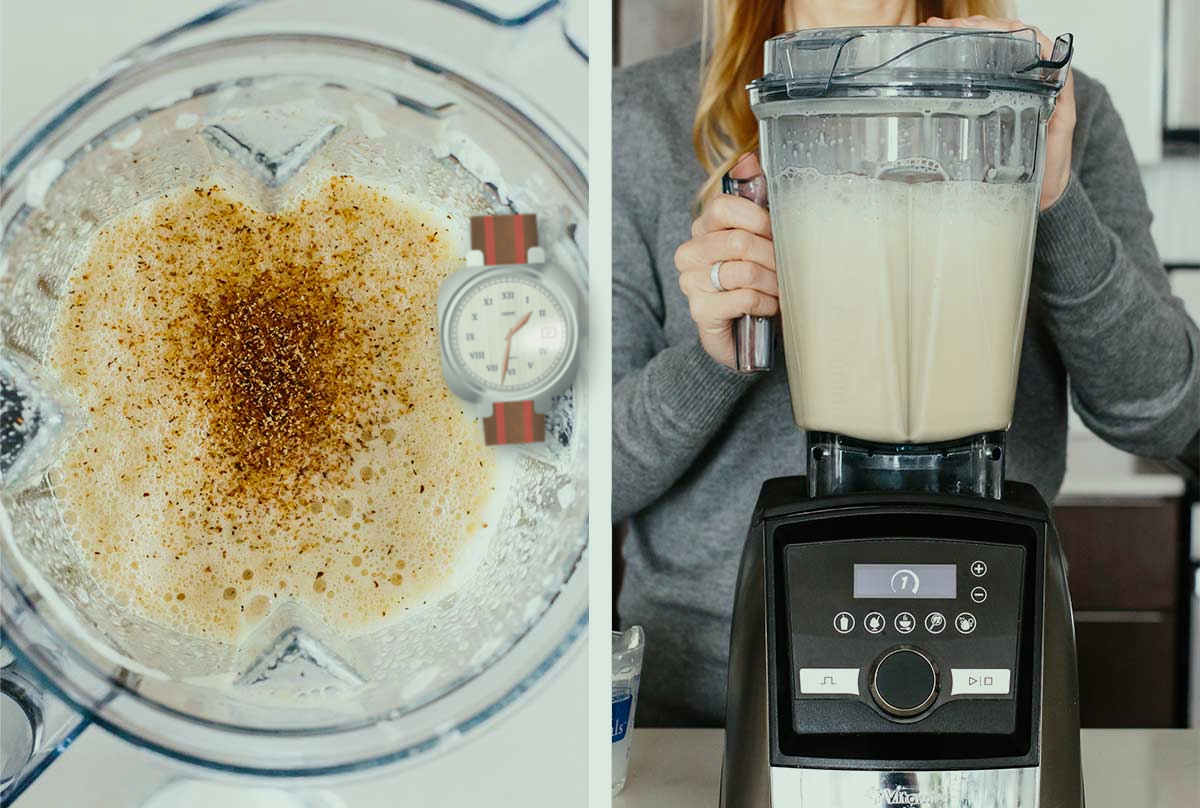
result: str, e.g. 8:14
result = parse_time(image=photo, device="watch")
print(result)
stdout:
1:32
